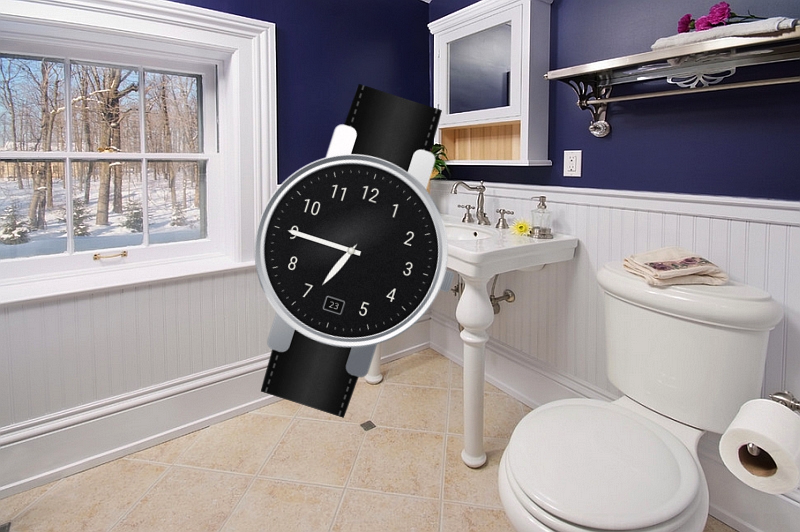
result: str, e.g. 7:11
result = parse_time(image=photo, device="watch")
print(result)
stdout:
6:45
